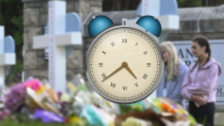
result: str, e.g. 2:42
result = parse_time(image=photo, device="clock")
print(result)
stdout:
4:39
